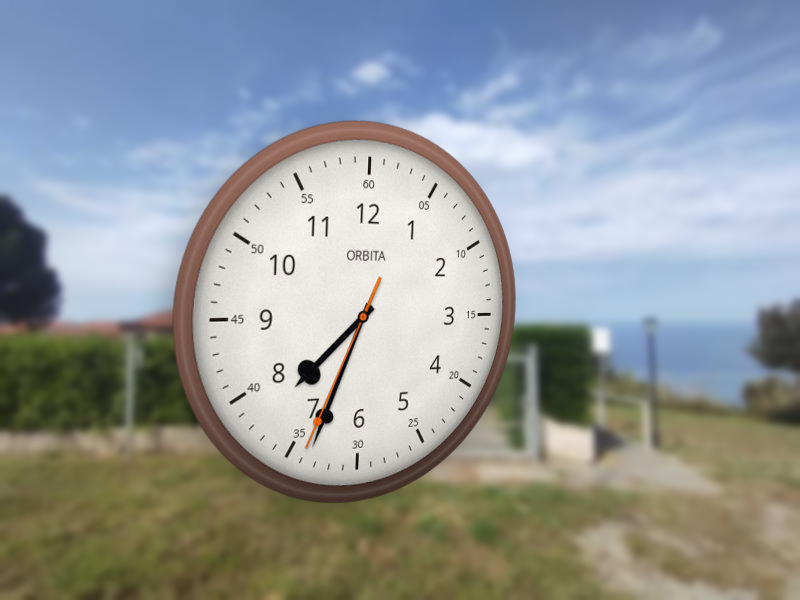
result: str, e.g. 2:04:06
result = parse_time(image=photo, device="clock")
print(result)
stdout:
7:33:34
